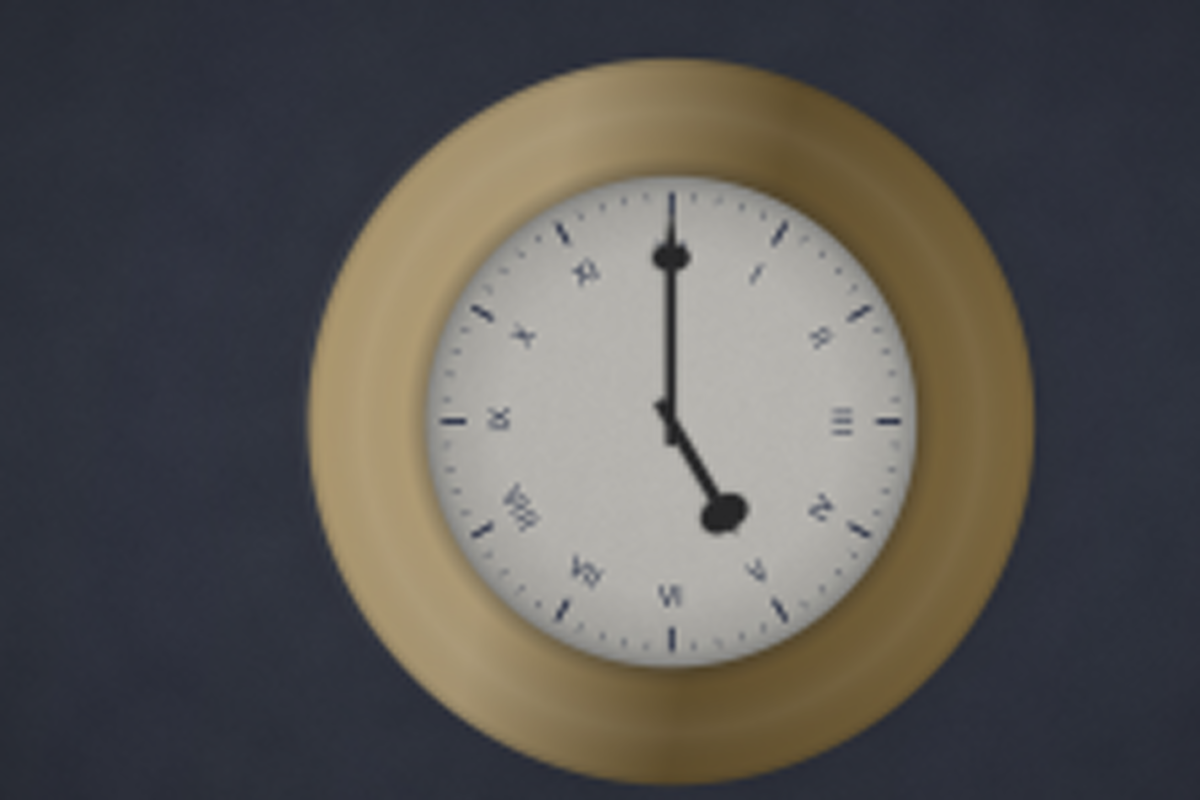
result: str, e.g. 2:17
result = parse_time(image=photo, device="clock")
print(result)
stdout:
5:00
